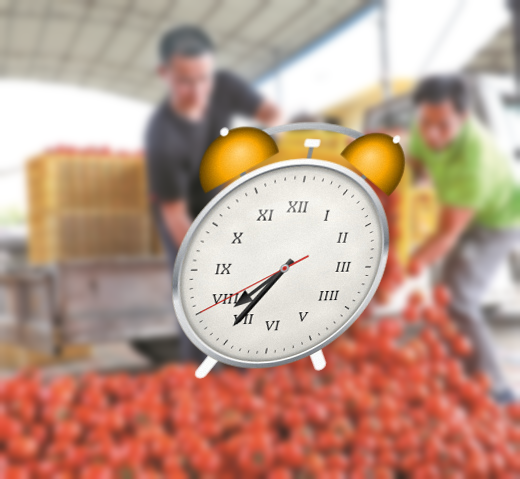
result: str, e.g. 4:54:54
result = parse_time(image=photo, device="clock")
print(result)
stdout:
7:35:40
